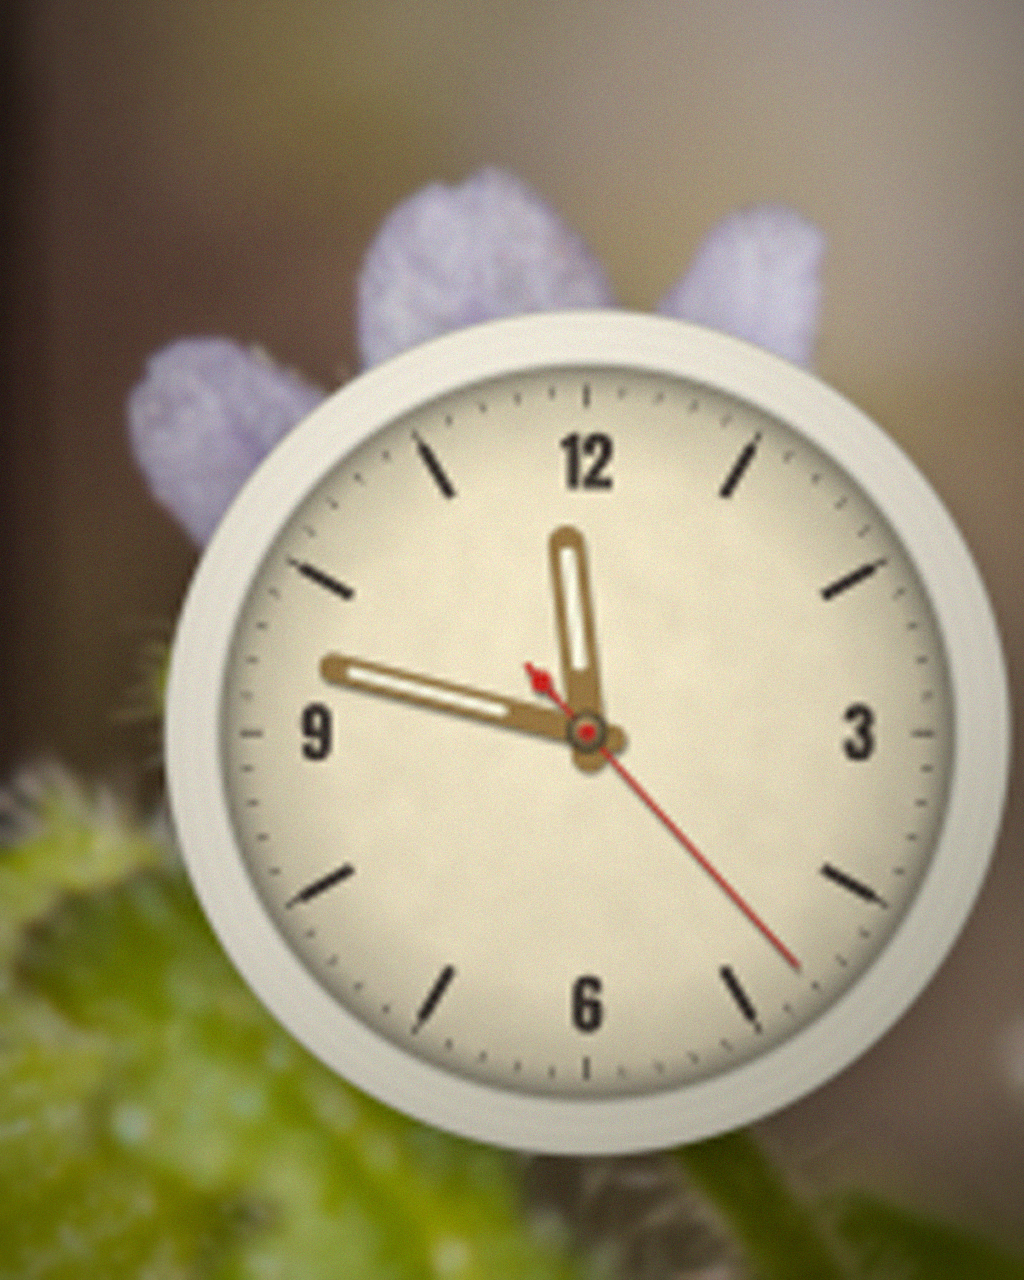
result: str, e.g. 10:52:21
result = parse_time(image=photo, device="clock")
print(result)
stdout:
11:47:23
